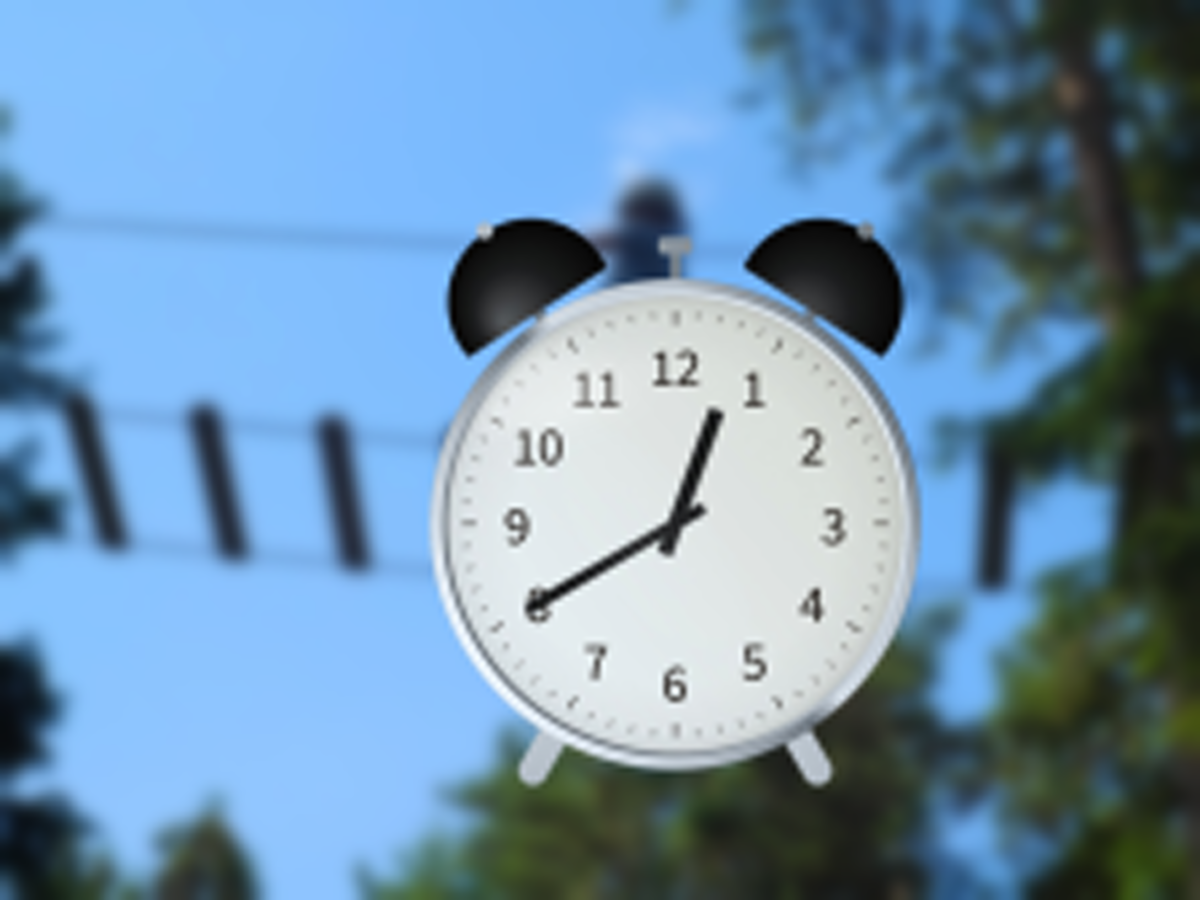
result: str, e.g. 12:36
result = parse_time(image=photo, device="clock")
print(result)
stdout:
12:40
